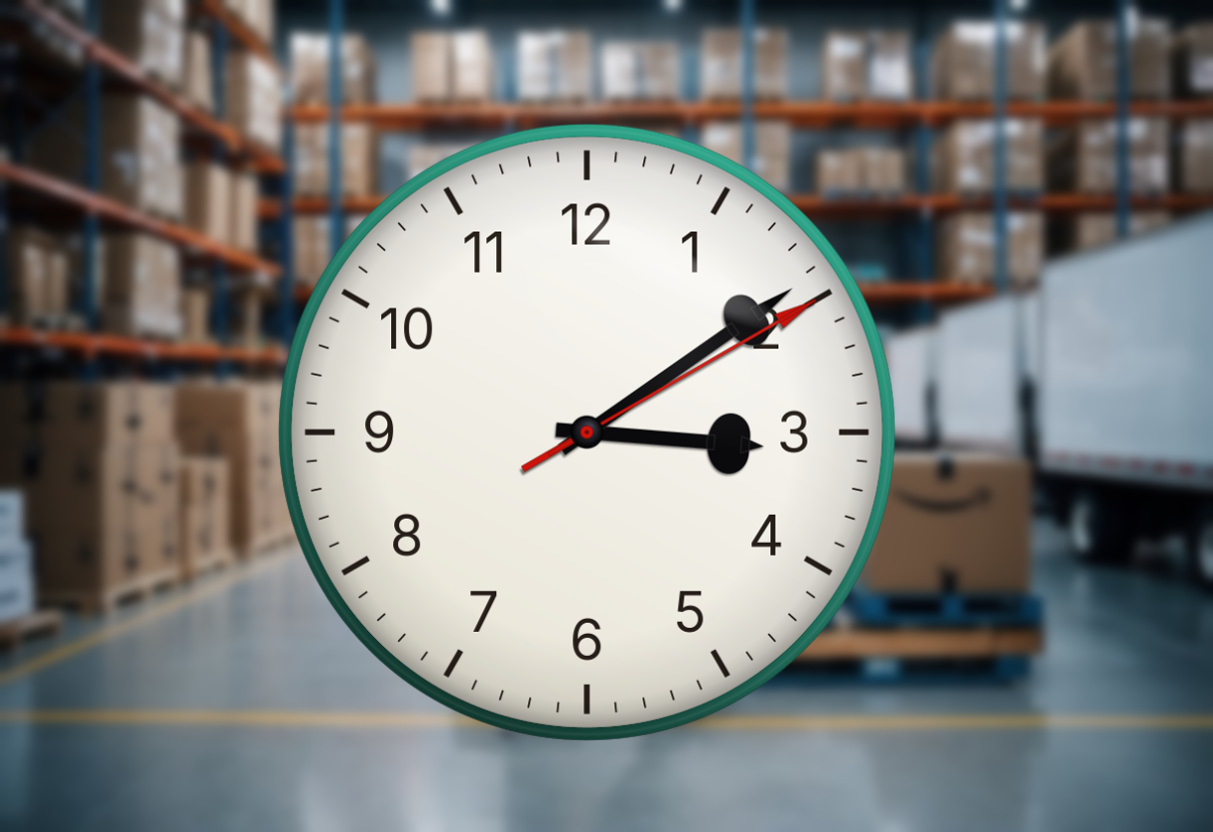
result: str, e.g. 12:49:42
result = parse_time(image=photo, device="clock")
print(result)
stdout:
3:09:10
